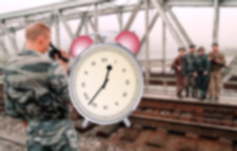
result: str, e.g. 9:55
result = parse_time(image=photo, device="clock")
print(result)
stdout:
12:37
